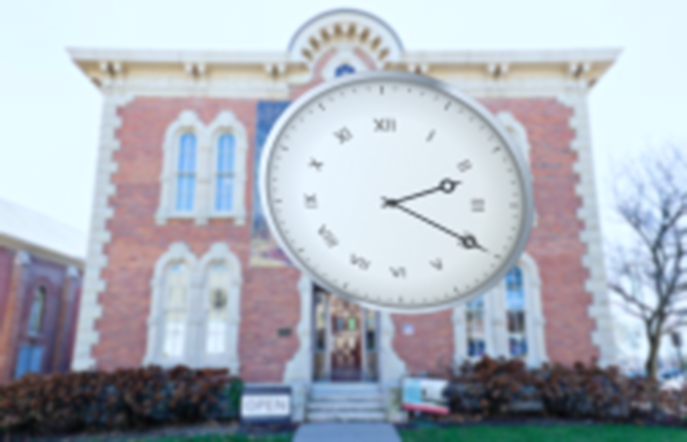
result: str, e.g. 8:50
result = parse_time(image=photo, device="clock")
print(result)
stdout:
2:20
